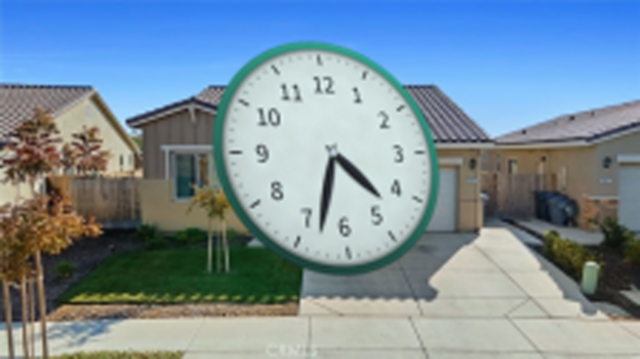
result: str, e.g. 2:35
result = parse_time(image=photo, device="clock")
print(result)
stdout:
4:33
